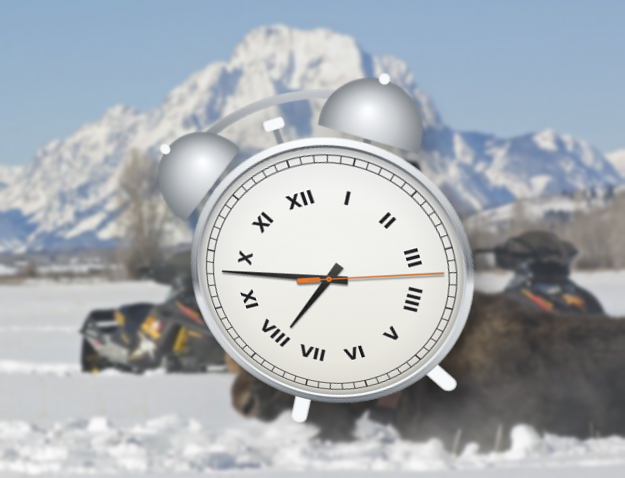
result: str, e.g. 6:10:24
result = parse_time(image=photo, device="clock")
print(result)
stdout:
7:48:17
